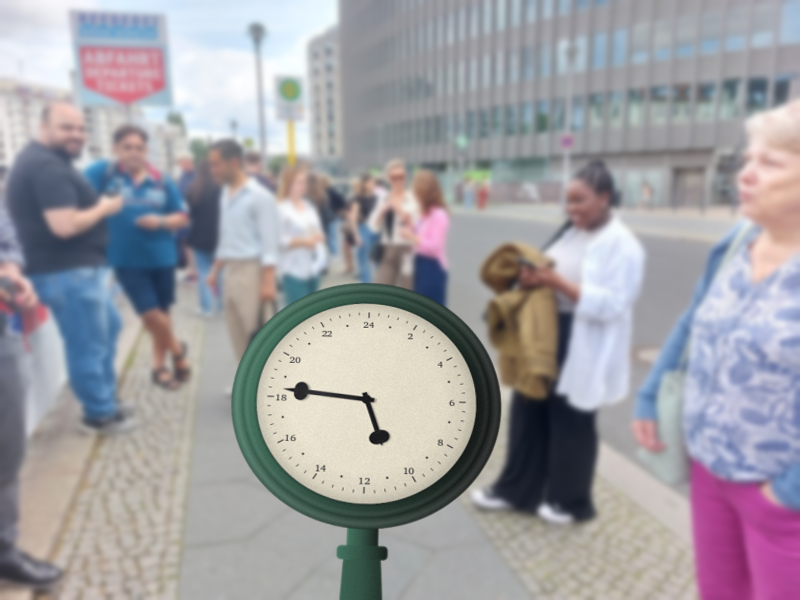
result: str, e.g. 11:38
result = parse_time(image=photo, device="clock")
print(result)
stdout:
10:46
